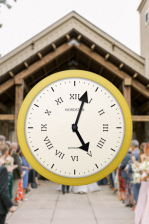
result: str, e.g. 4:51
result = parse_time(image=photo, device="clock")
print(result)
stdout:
5:03
